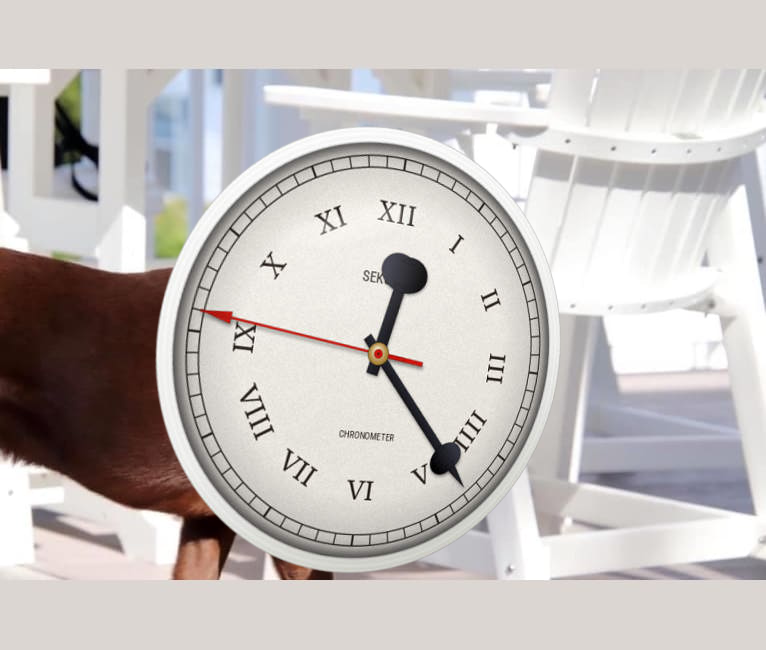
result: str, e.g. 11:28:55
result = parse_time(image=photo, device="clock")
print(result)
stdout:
12:22:46
